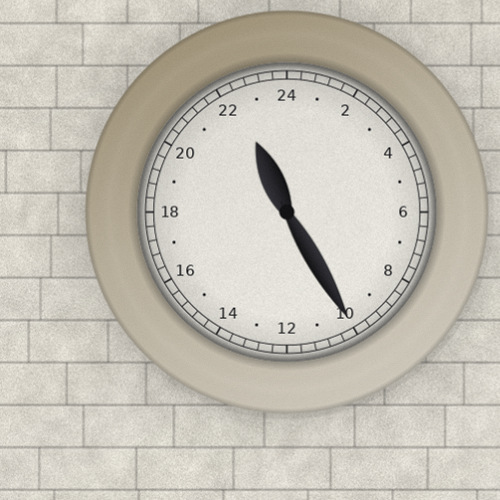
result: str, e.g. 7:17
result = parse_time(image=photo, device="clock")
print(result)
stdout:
22:25
